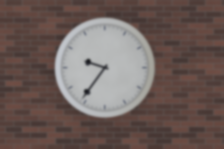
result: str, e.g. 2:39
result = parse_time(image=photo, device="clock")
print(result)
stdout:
9:36
